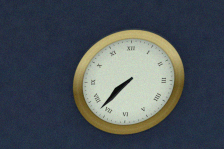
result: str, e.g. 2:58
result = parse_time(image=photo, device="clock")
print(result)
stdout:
7:37
